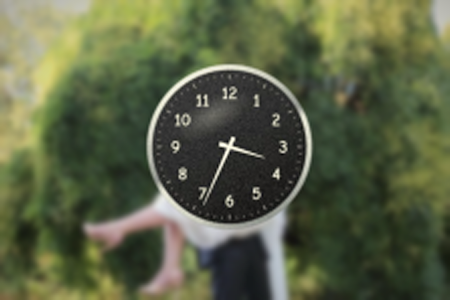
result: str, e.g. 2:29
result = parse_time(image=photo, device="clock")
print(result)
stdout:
3:34
